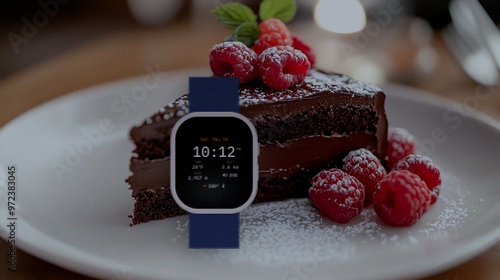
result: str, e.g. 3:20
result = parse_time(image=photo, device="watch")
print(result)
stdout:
10:12
